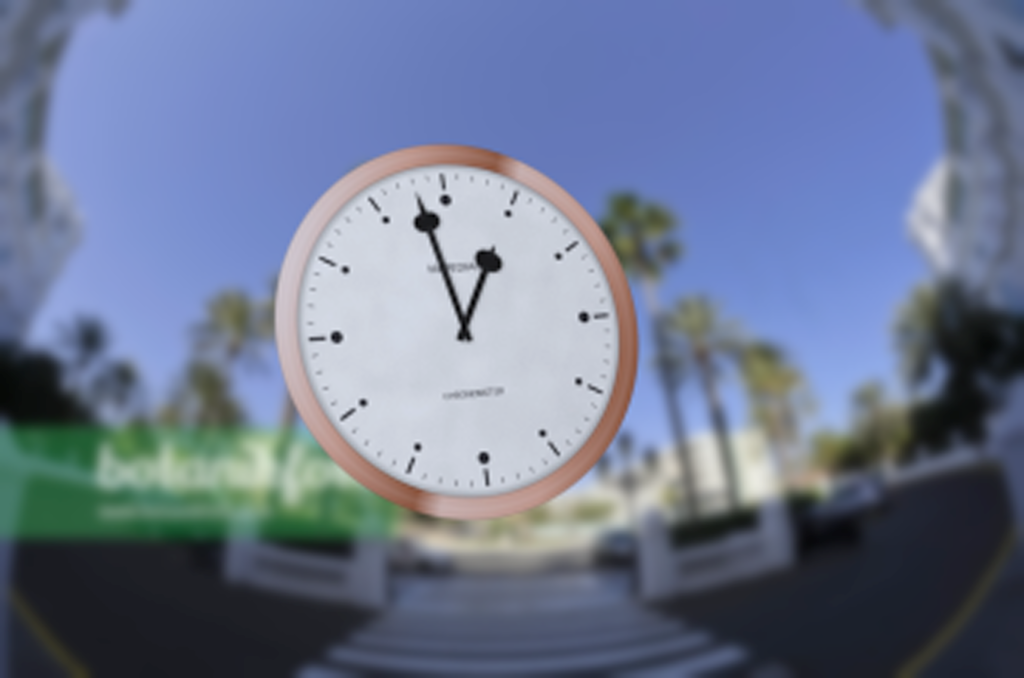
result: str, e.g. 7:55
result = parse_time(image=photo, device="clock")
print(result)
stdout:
12:58
